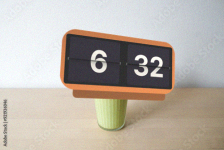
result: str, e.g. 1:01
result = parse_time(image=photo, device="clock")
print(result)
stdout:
6:32
